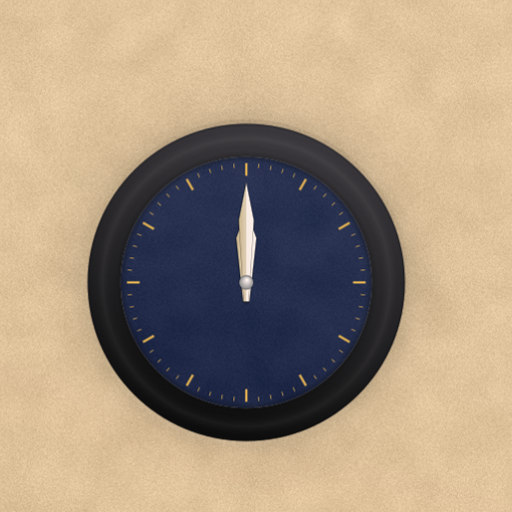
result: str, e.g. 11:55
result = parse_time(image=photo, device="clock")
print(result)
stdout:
12:00
